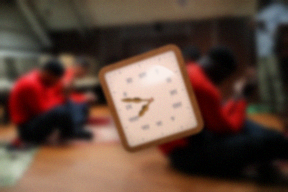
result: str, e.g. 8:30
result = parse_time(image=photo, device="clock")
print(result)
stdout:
7:48
